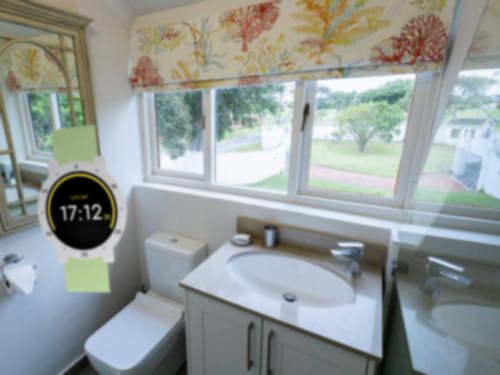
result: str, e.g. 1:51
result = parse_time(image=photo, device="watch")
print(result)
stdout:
17:12
